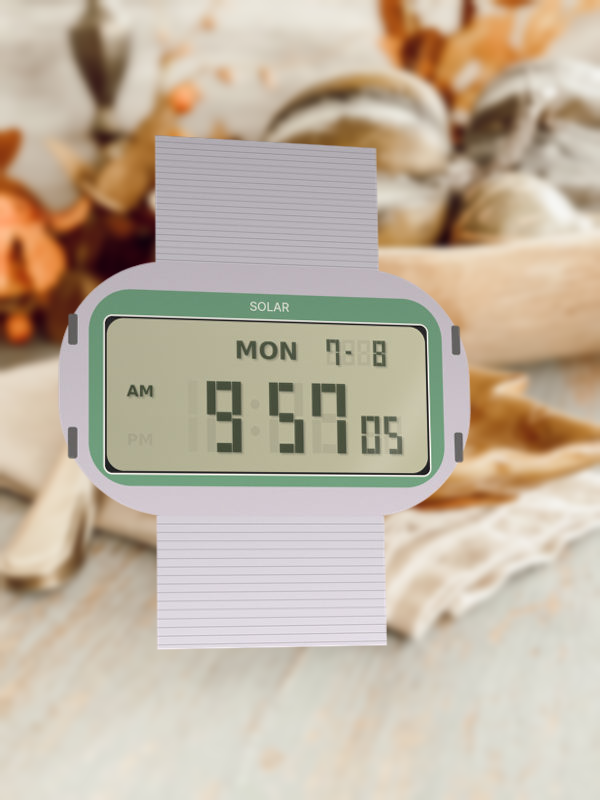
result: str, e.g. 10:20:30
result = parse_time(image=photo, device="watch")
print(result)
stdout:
9:57:05
